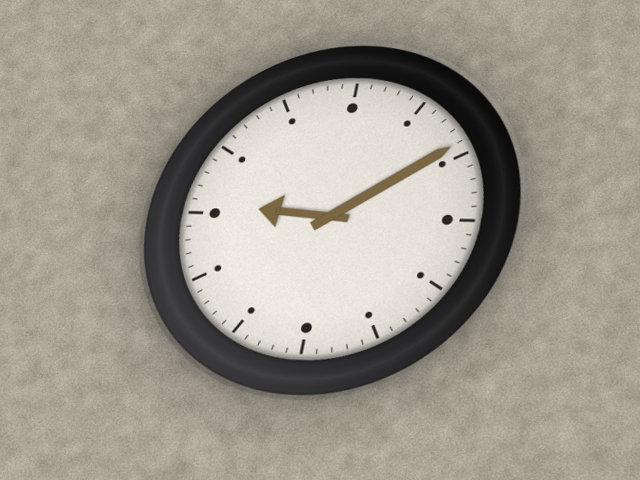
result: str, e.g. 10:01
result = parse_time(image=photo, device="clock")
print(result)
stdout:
9:09
